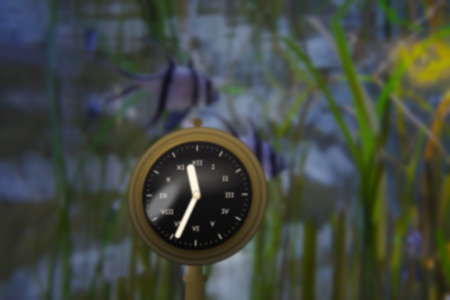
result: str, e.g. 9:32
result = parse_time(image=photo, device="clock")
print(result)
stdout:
11:34
